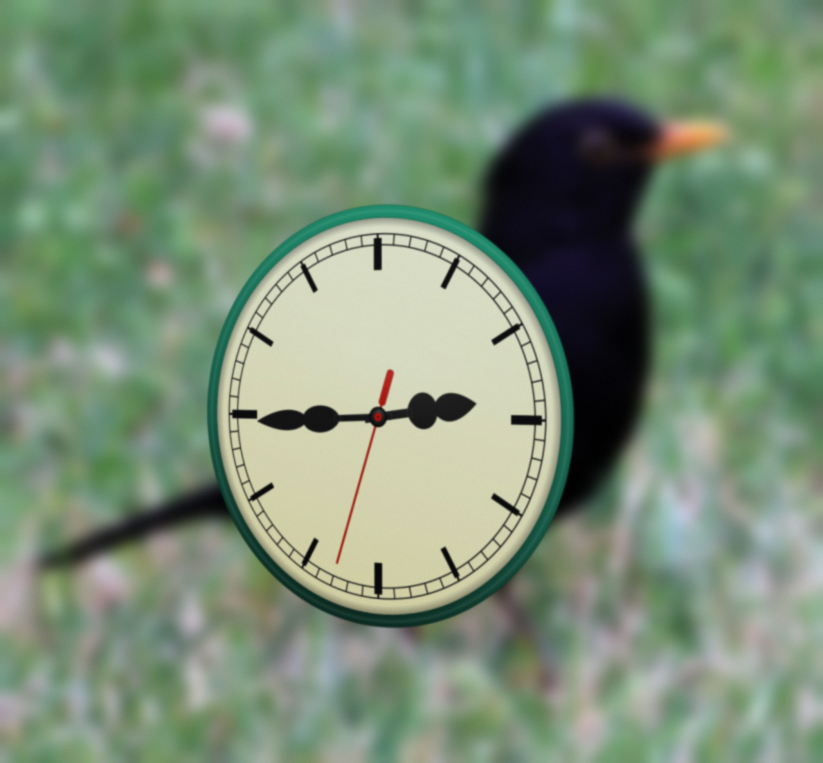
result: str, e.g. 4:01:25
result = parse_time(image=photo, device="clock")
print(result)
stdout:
2:44:33
